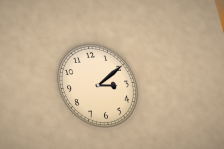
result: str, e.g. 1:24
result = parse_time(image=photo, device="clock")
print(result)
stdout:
3:10
